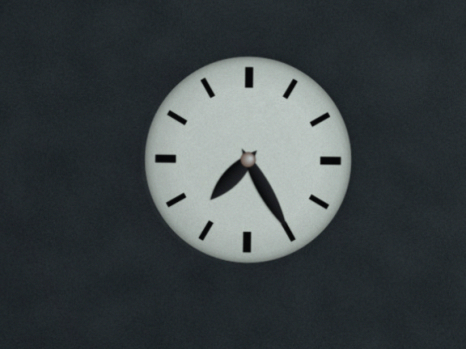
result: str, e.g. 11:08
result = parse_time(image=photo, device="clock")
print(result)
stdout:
7:25
